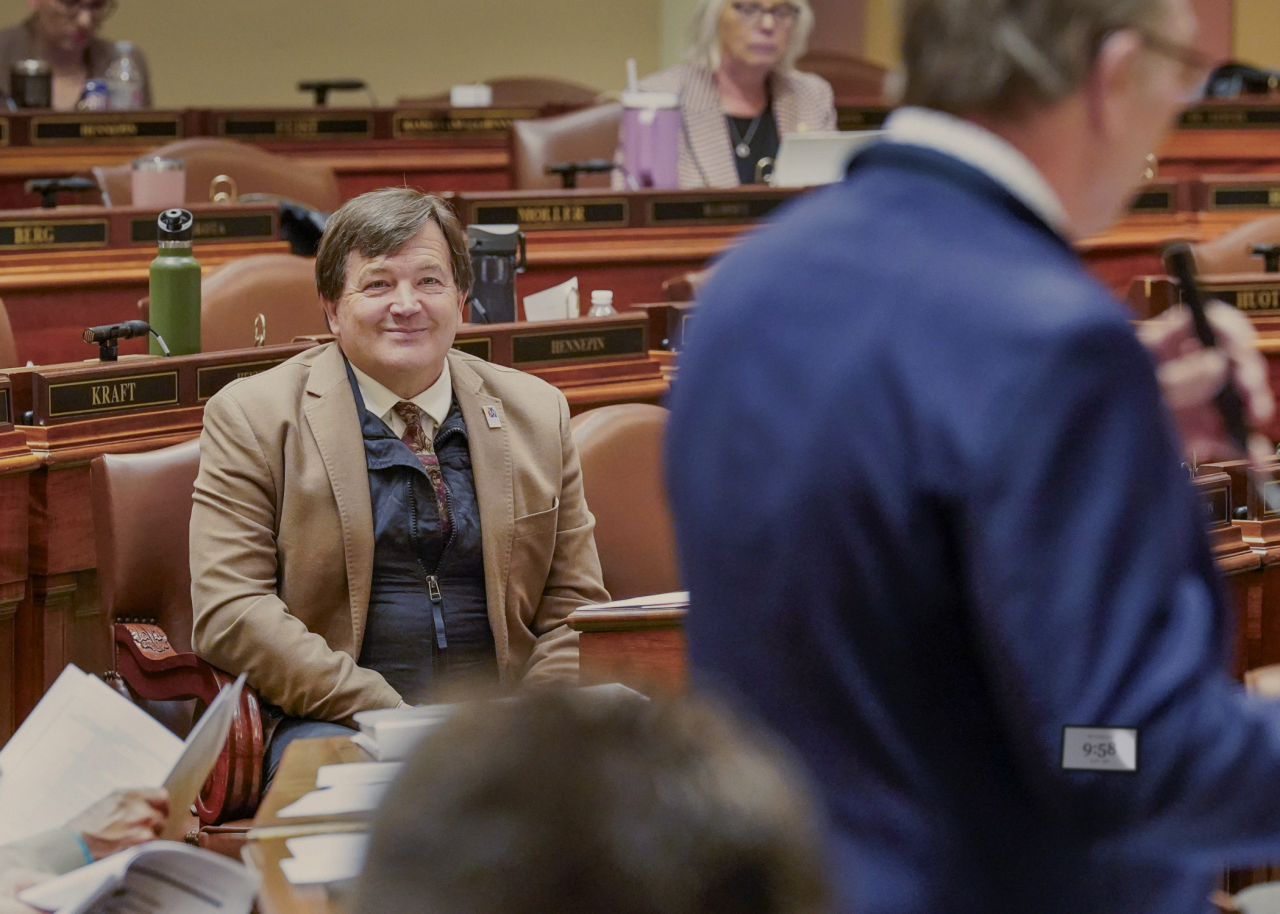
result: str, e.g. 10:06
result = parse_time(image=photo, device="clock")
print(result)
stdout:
9:58
